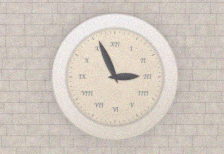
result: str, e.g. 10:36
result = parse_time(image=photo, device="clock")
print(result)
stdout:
2:56
